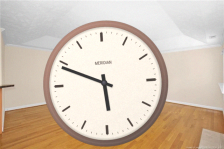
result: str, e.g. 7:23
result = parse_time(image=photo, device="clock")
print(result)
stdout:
5:49
